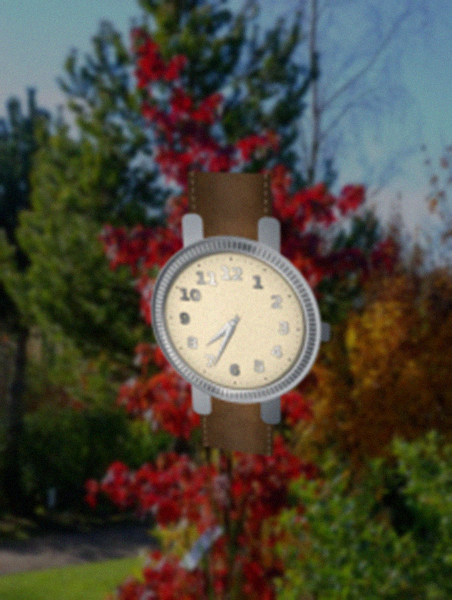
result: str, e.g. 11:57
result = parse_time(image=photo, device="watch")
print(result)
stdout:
7:34
